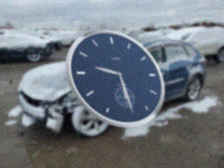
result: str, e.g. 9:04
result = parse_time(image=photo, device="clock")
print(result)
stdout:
9:29
